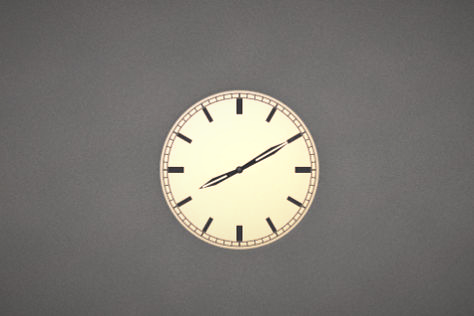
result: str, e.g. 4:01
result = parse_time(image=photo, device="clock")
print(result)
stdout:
8:10
